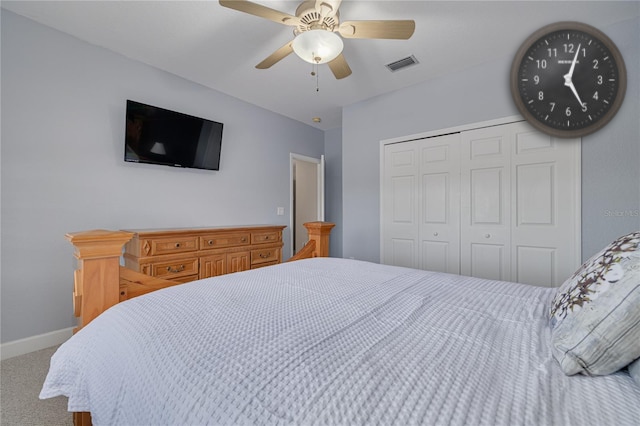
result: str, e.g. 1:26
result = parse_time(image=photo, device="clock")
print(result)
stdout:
5:03
